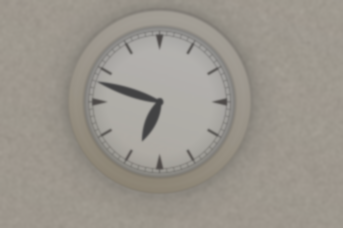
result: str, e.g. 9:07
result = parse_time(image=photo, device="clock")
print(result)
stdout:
6:48
